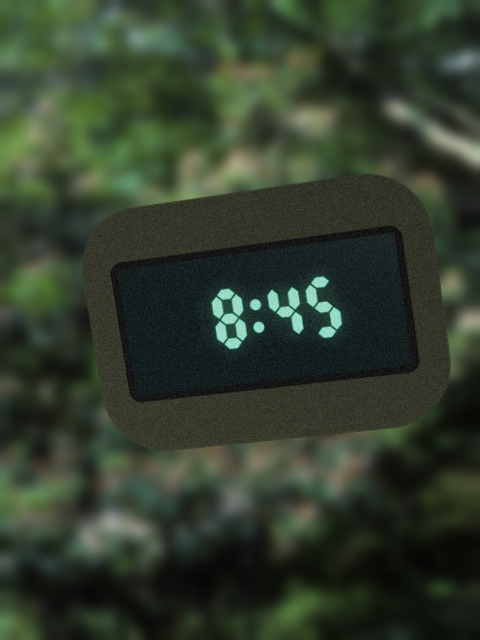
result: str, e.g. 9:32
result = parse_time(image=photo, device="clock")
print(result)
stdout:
8:45
